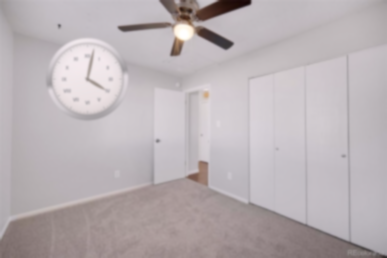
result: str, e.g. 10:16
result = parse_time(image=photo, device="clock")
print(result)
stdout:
4:02
